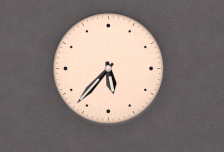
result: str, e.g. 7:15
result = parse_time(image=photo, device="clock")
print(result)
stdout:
5:37
